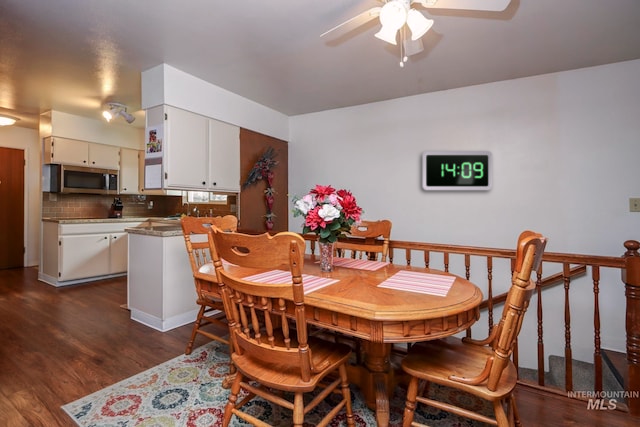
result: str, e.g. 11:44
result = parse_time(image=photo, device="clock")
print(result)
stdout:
14:09
